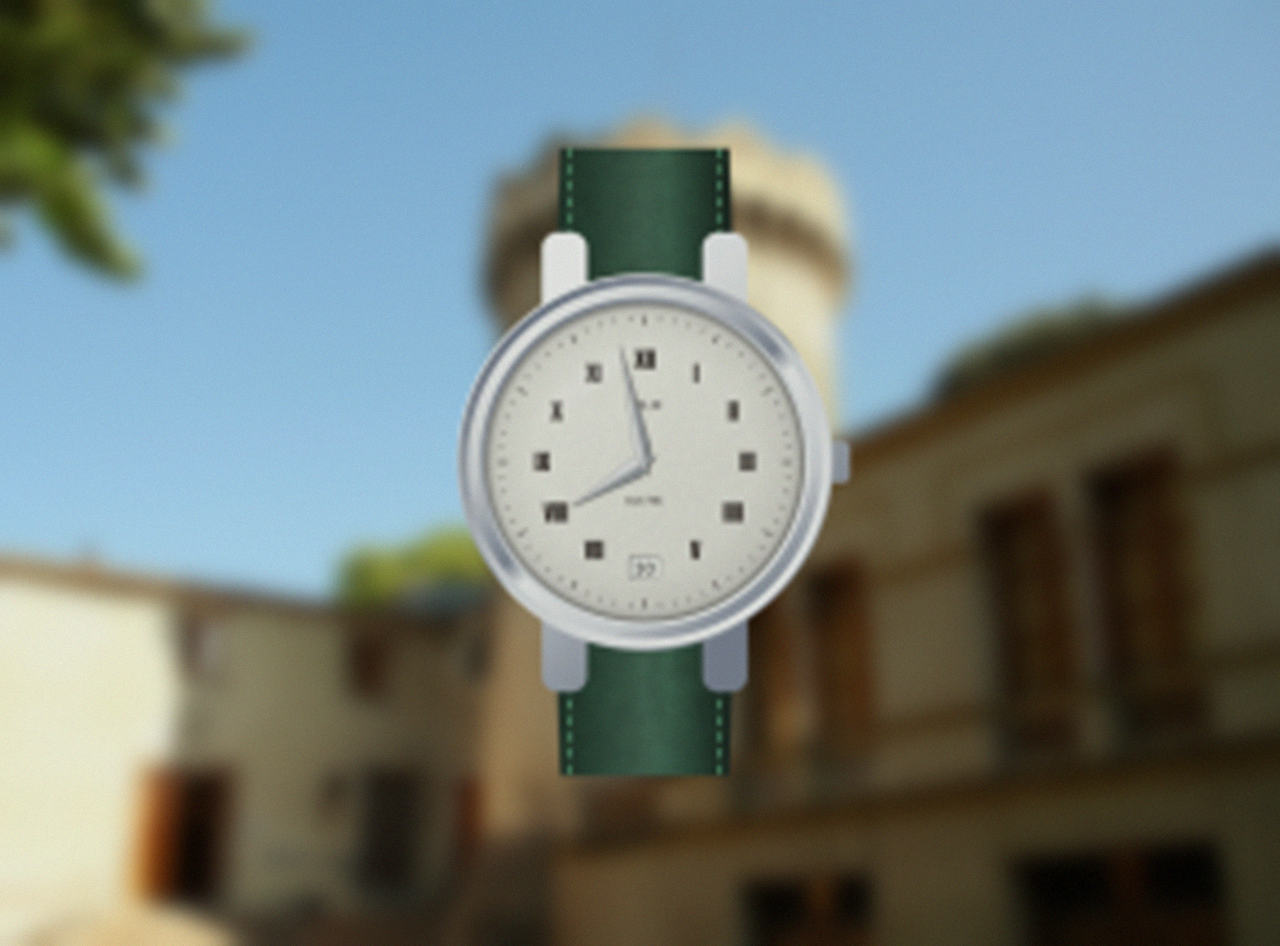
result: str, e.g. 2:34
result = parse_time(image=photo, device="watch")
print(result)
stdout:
7:58
